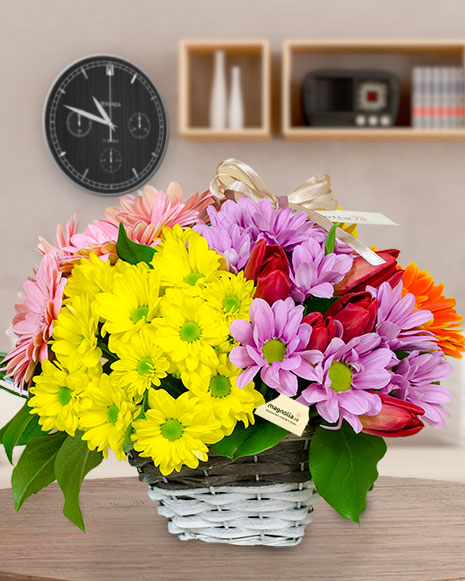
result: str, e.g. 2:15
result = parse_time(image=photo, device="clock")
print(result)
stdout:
10:48
